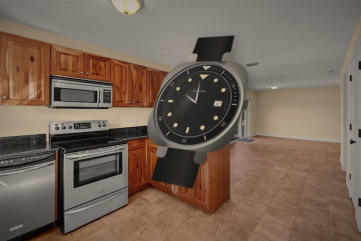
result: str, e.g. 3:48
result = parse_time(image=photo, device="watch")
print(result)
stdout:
9:59
